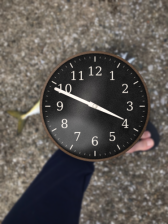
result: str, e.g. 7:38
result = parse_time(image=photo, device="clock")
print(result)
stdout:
3:49
